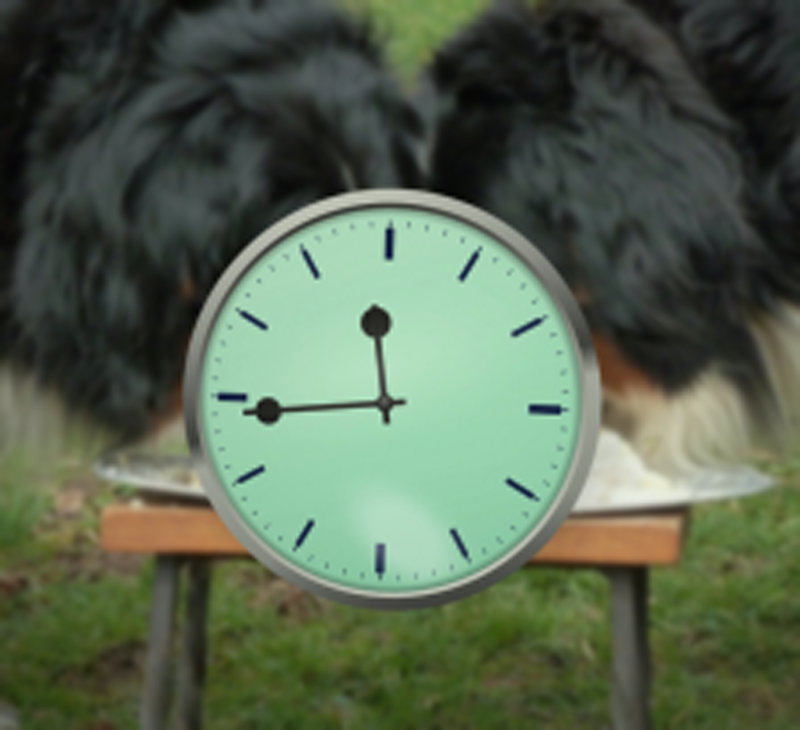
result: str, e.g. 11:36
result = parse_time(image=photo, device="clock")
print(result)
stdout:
11:44
